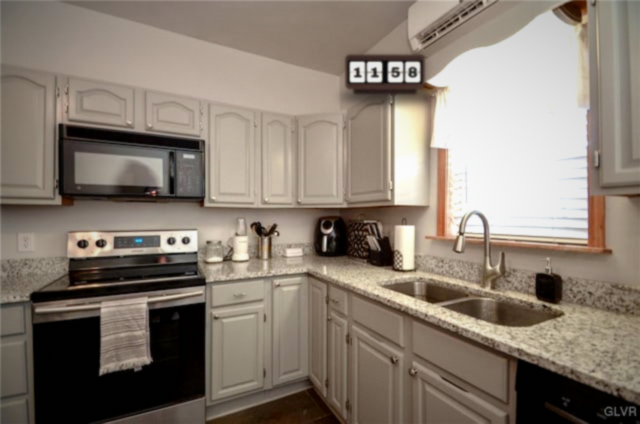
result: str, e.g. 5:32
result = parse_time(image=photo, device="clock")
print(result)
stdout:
11:58
